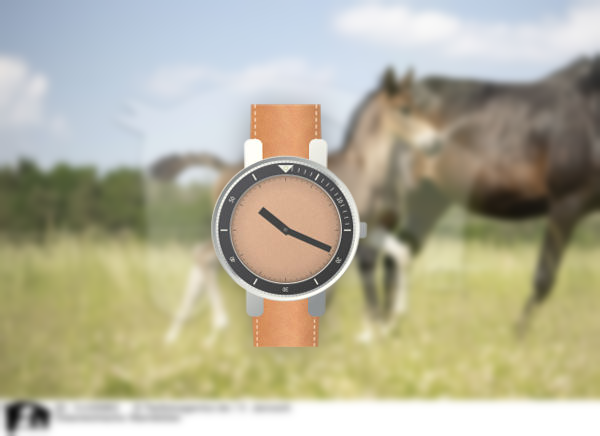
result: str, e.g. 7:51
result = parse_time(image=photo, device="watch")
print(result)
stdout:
10:19
